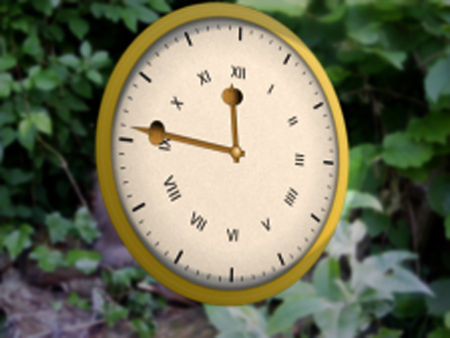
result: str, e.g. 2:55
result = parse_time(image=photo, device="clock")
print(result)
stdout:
11:46
